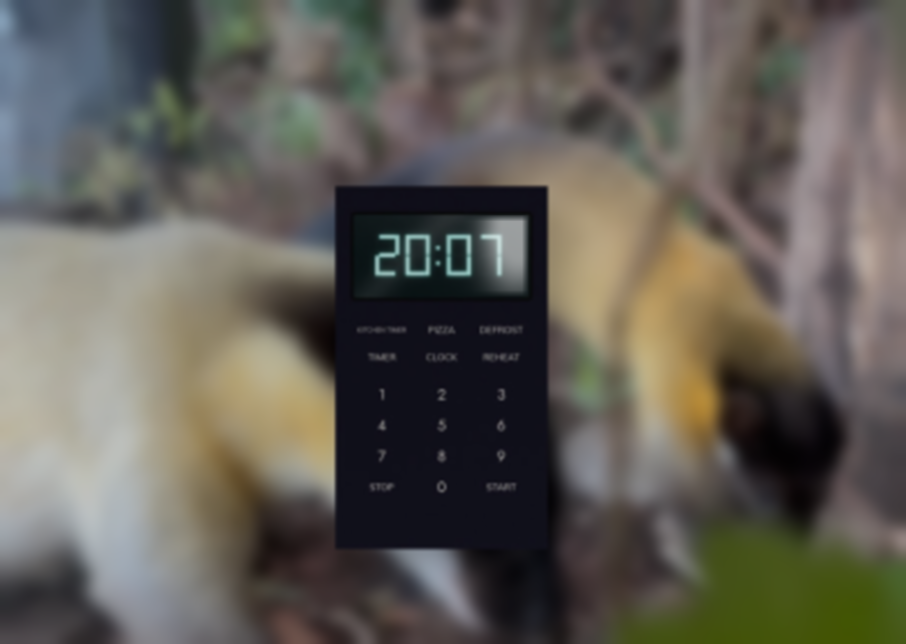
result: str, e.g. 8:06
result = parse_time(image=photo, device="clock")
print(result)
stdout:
20:07
